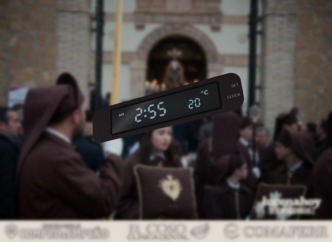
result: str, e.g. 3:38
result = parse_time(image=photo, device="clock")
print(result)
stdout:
2:55
